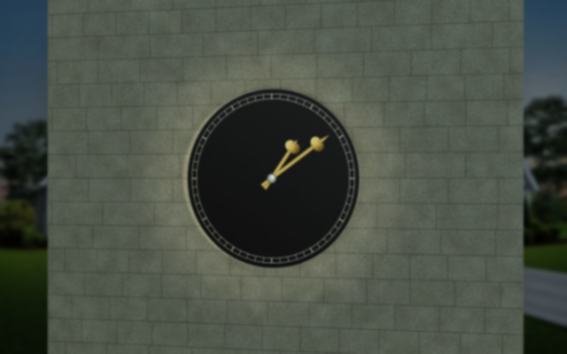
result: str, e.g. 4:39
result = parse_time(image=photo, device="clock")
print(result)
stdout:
1:09
